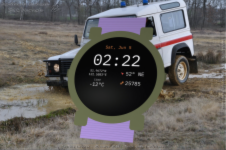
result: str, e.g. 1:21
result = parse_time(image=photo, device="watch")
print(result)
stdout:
2:22
